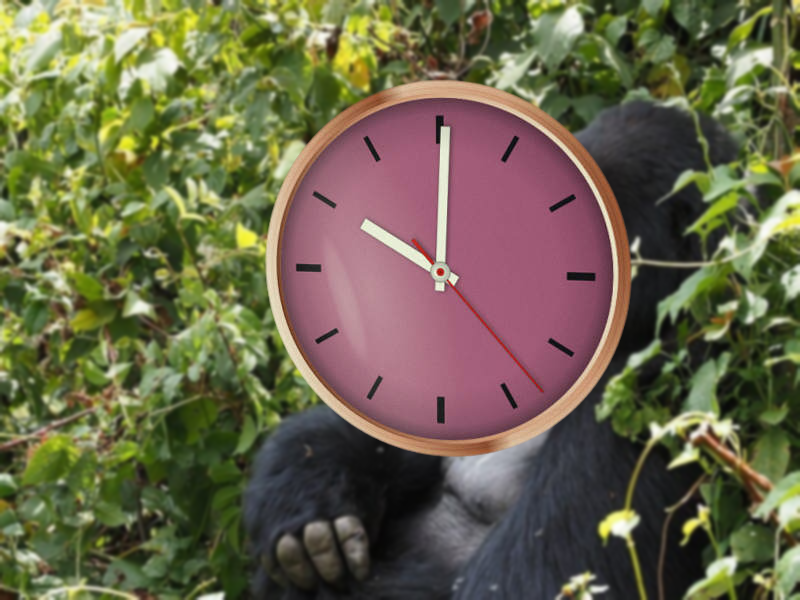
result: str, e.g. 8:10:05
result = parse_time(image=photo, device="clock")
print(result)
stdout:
10:00:23
